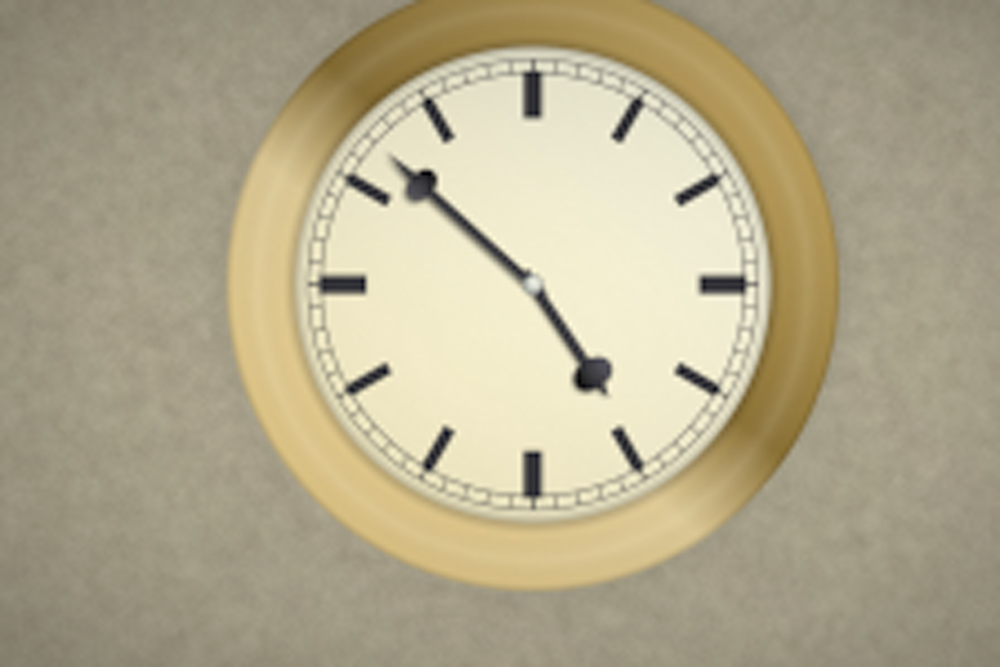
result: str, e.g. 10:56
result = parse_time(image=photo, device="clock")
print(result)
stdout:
4:52
